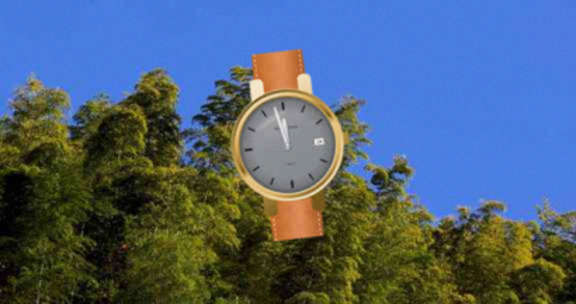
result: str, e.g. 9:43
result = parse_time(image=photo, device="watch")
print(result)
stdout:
11:58
